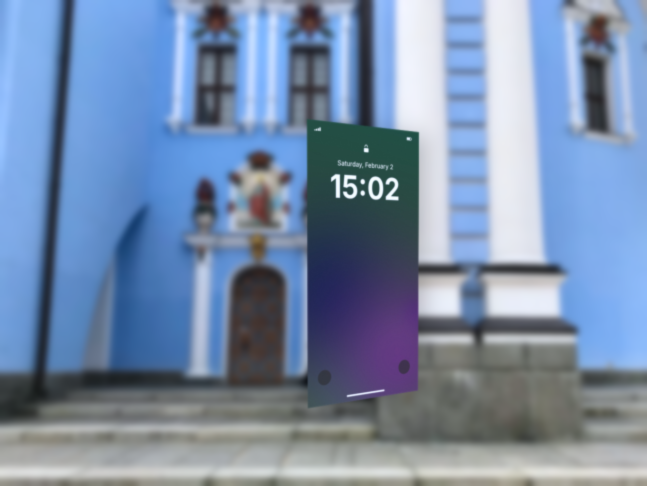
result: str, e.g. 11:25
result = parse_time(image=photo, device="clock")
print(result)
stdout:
15:02
